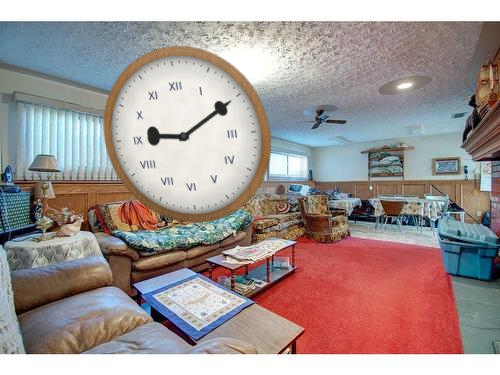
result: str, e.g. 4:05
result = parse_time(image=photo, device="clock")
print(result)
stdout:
9:10
